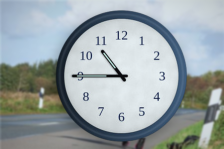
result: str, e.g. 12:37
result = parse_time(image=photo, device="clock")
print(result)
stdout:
10:45
